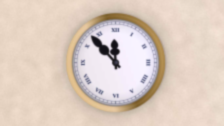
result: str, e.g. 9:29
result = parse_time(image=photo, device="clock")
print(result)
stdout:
11:53
